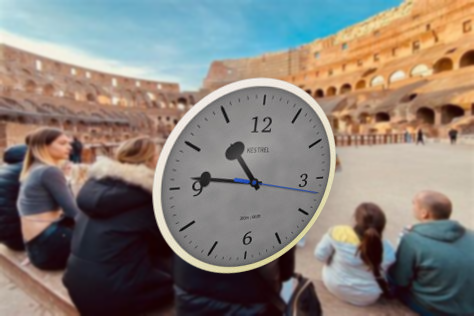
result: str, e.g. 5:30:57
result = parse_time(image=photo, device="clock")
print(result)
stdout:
10:46:17
